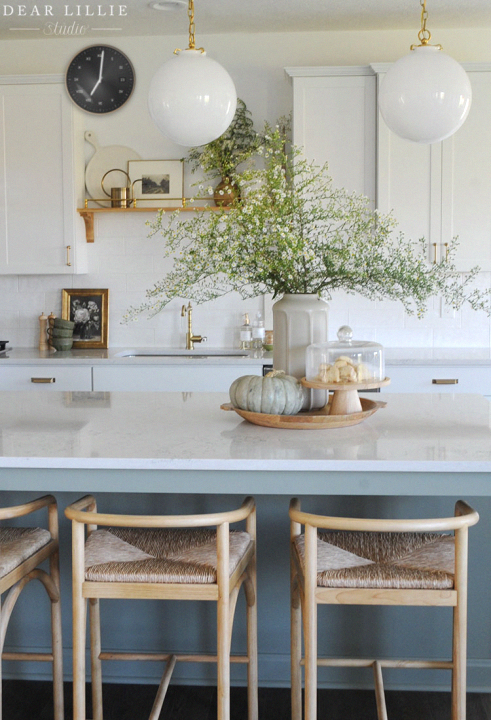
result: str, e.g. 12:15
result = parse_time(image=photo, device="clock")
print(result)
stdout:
7:01
